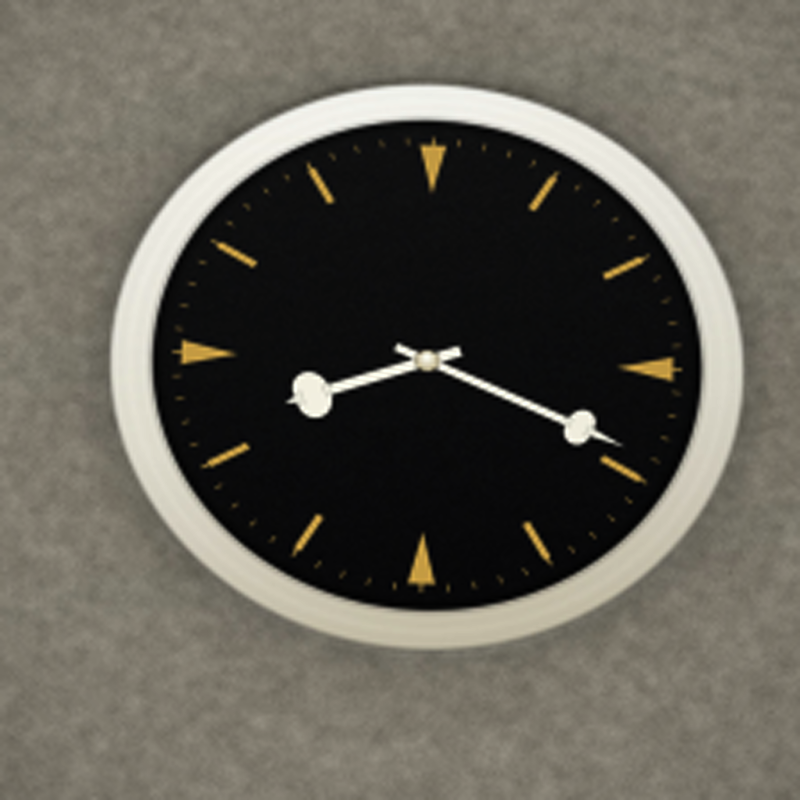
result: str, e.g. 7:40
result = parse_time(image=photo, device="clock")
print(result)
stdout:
8:19
